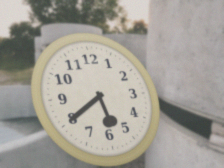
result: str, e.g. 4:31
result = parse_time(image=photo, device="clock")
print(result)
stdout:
5:40
